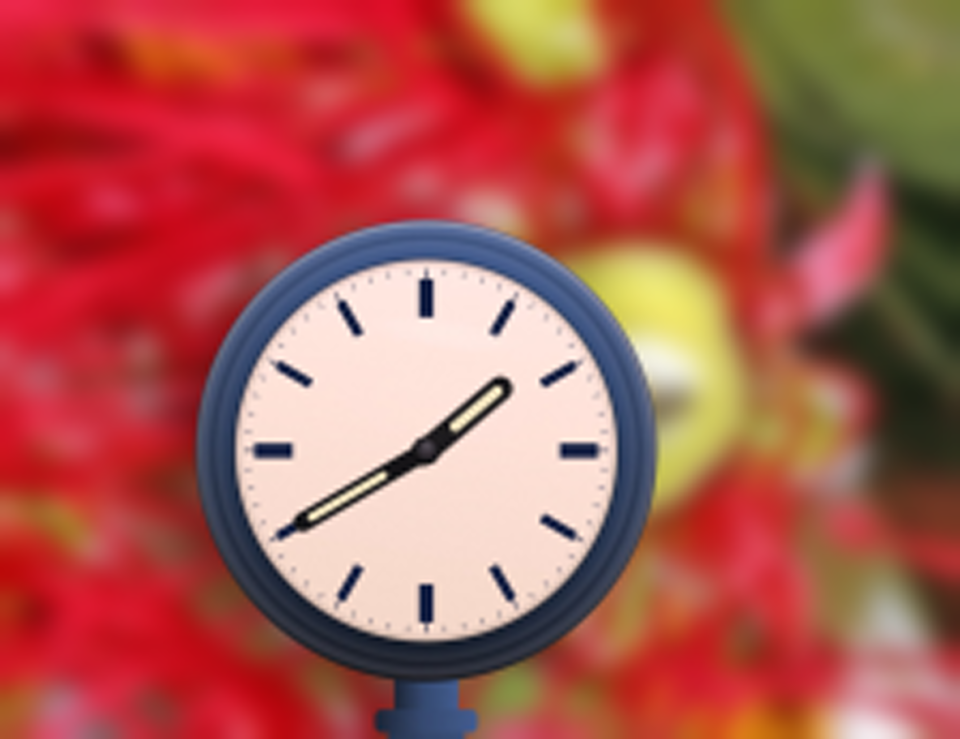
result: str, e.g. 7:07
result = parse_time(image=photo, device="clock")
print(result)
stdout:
1:40
